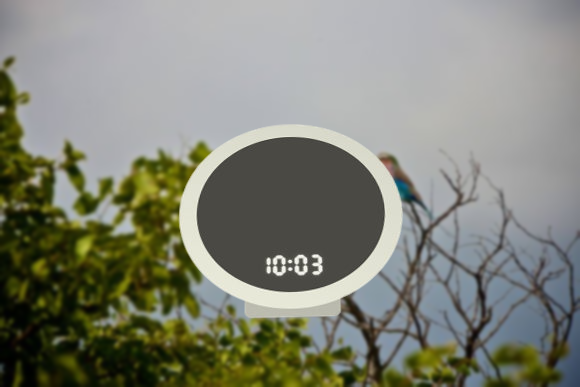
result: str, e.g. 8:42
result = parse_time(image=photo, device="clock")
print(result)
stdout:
10:03
